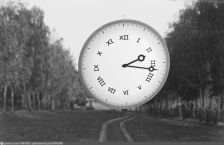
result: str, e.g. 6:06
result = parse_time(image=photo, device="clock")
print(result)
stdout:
2:17
